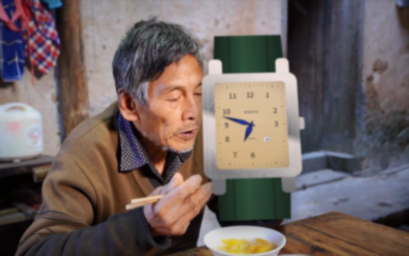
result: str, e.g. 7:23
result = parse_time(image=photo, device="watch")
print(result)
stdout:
6:48
